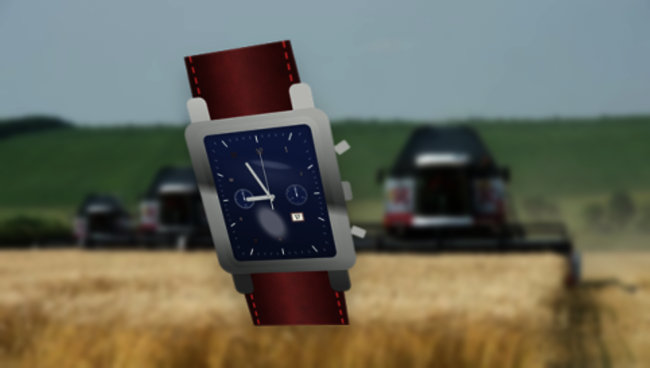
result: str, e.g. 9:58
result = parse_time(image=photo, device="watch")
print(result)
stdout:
8:56
